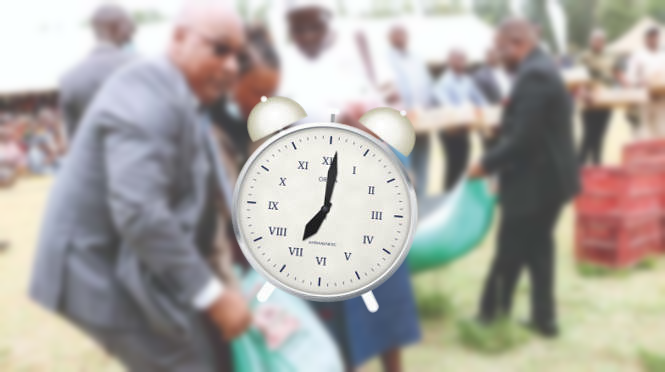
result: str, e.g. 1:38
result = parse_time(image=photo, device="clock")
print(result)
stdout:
7:01
